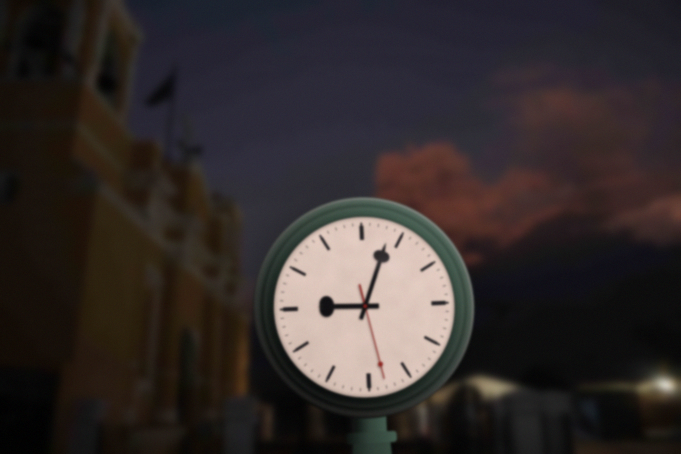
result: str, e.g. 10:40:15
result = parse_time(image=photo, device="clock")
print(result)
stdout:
9:03:28
